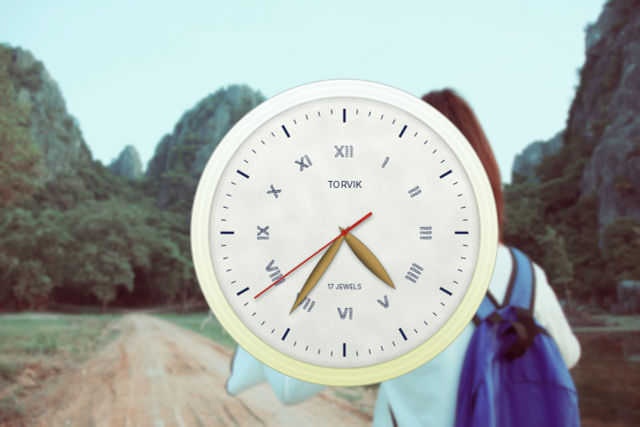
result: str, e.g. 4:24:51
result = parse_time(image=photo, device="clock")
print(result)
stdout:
4:35:39
